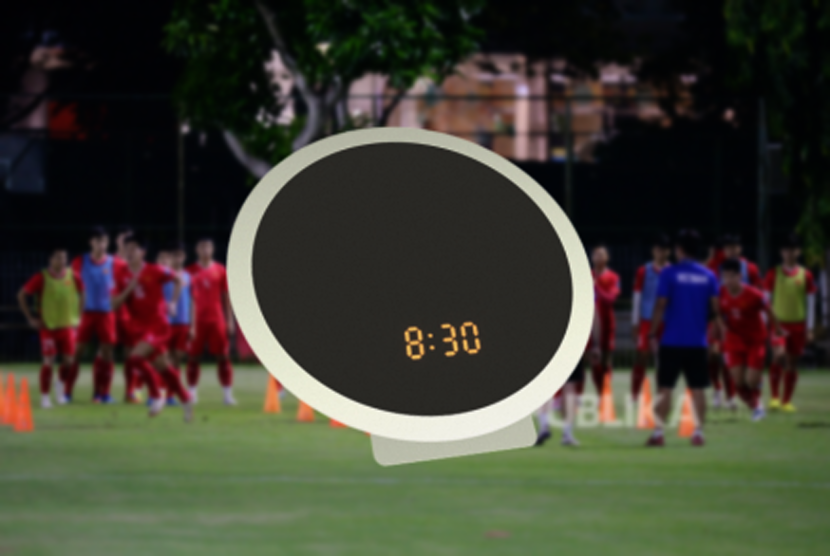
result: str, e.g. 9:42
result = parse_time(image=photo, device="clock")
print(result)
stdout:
8:30
